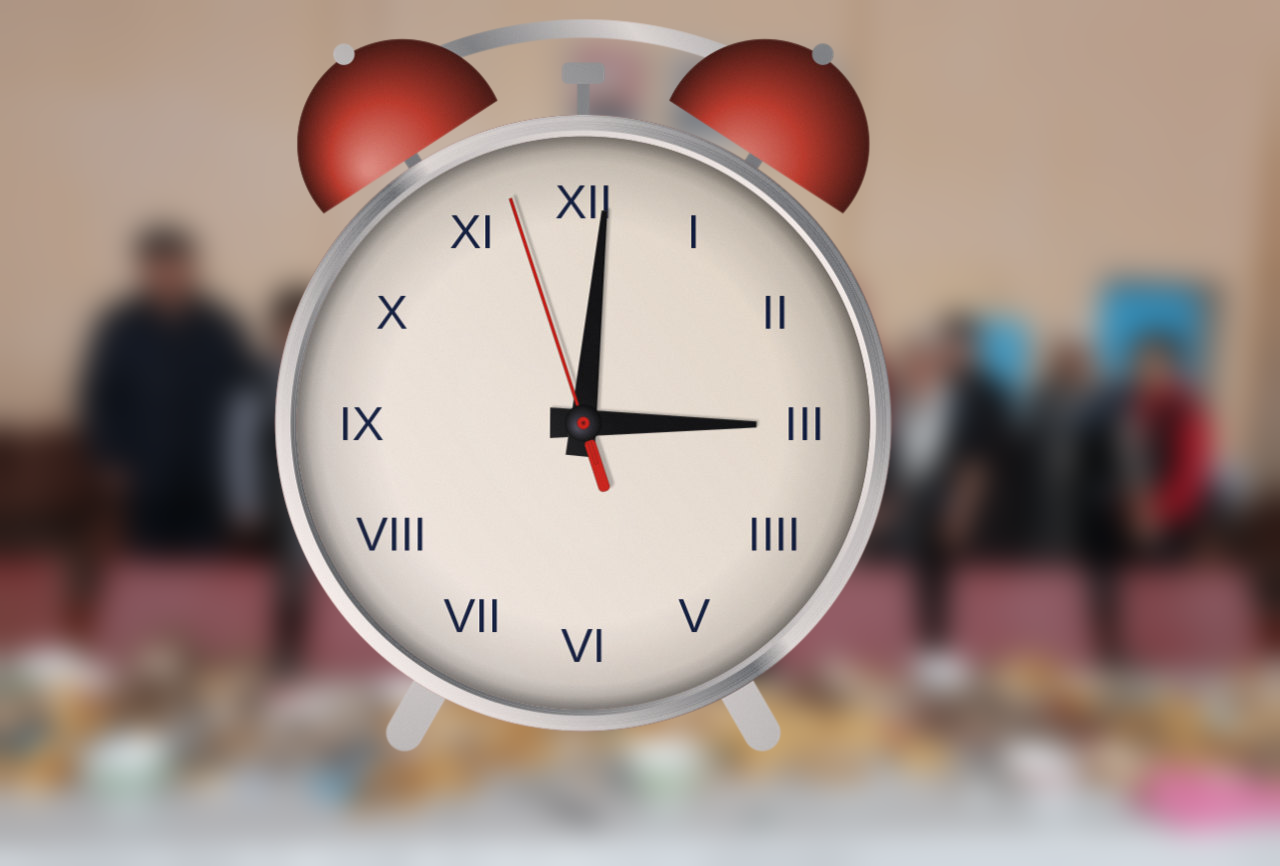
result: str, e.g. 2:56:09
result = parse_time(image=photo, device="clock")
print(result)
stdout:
3:00:57
